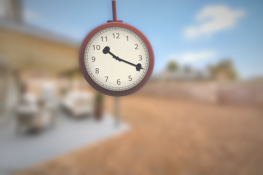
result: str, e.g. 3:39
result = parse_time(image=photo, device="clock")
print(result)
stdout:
10:19
